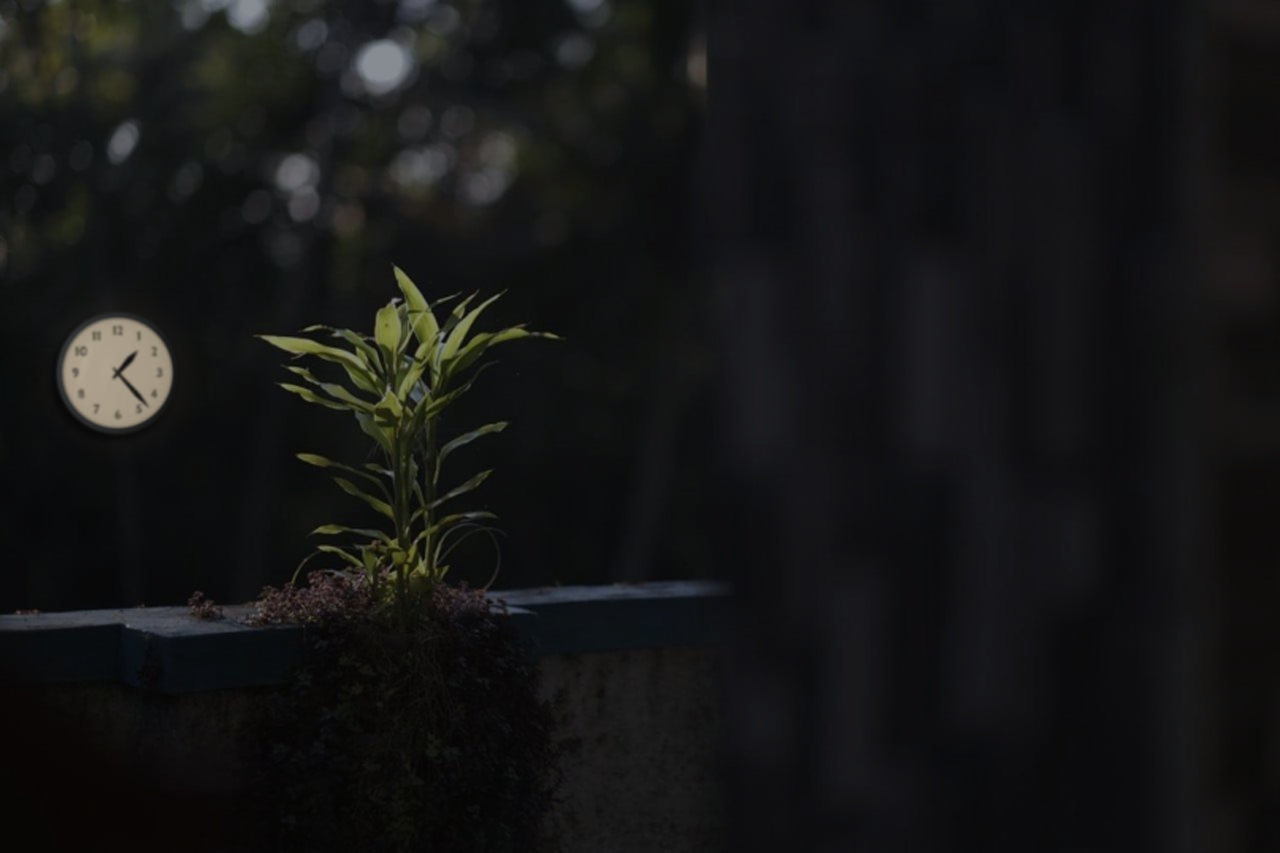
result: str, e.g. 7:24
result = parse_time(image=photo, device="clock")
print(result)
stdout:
1:23
